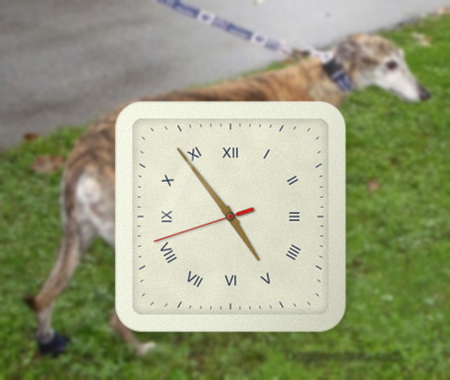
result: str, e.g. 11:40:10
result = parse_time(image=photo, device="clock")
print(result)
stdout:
4:53:42
